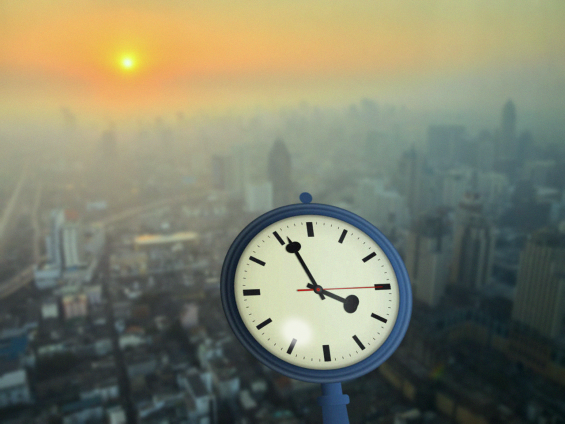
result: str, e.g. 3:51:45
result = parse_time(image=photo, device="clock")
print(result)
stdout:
3:56:15
